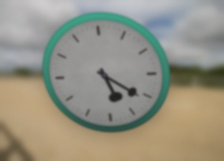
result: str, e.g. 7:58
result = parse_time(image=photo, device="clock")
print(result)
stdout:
5:21
